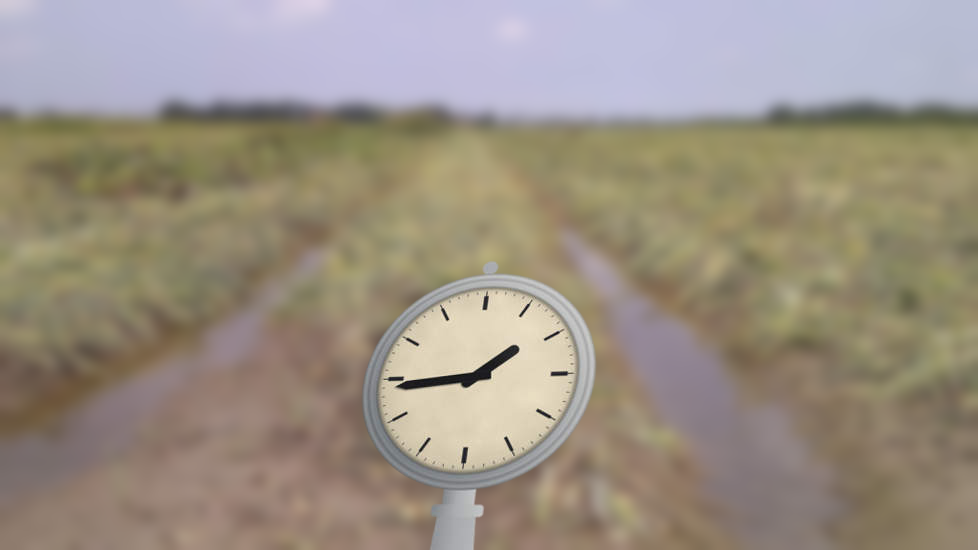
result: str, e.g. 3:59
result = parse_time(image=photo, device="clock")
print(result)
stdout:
1:44
